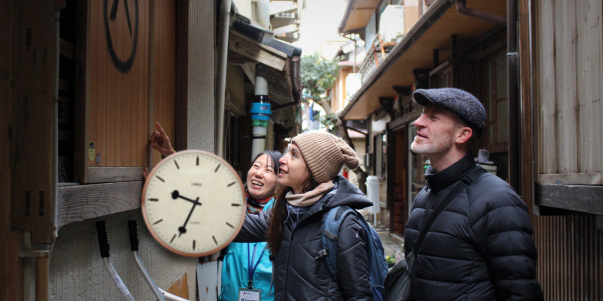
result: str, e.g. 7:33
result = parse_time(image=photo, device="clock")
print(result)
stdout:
9:34
